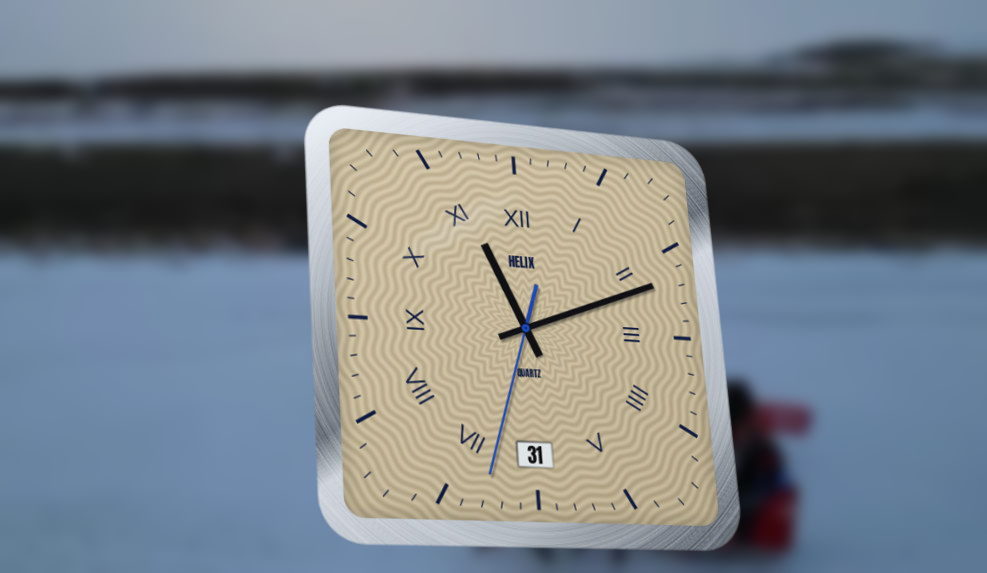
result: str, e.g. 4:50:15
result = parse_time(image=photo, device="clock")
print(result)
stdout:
11:11:33
